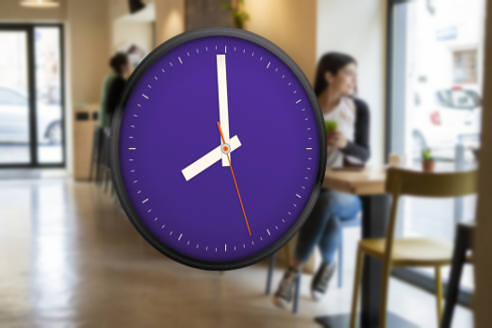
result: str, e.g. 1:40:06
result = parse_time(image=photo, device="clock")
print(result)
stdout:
7:59:27
